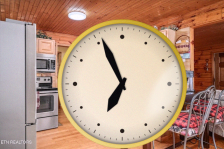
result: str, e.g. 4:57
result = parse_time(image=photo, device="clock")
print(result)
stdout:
6:56
